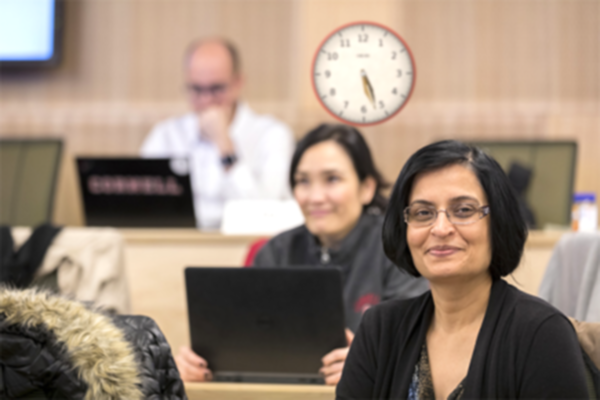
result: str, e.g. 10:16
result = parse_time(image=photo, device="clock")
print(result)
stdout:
5:27
